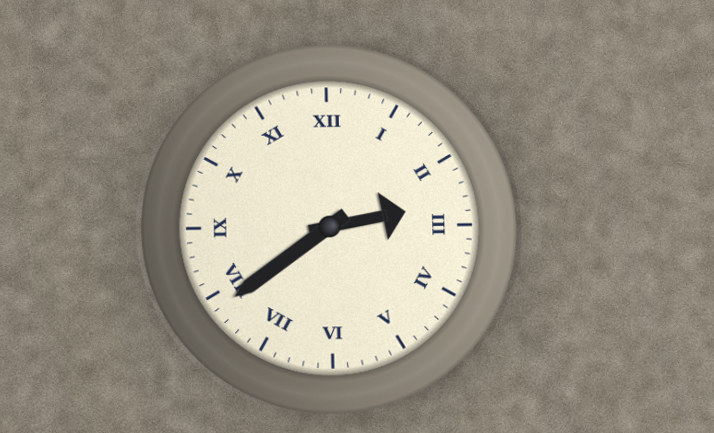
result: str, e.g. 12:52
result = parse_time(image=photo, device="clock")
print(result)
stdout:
2:39
